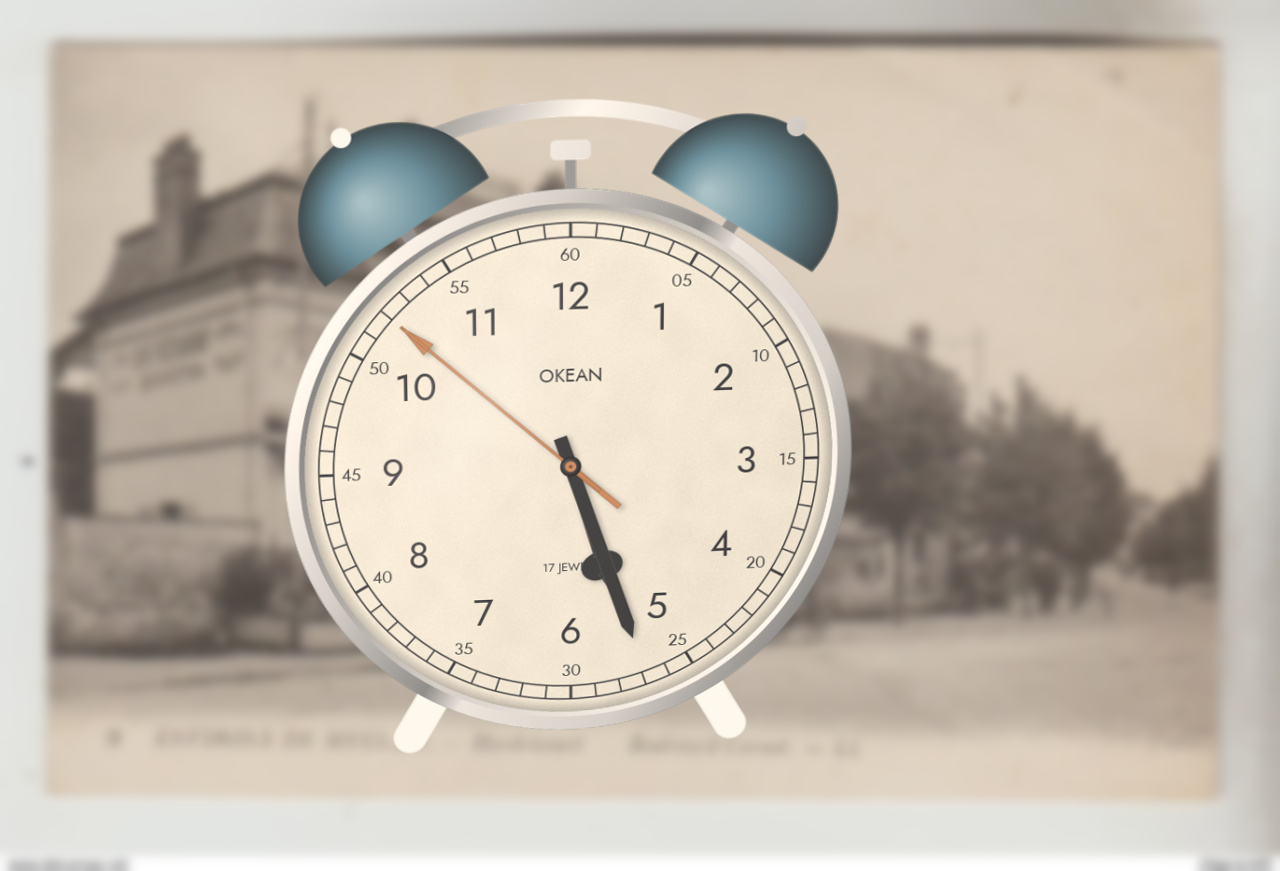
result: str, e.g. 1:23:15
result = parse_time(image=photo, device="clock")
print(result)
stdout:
5:26:52
